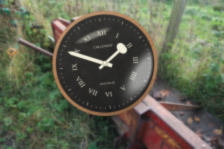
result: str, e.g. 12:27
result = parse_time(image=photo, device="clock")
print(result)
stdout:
1:49
